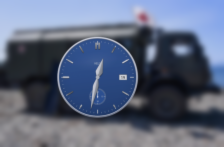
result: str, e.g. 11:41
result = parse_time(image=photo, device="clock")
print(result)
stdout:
12:32
